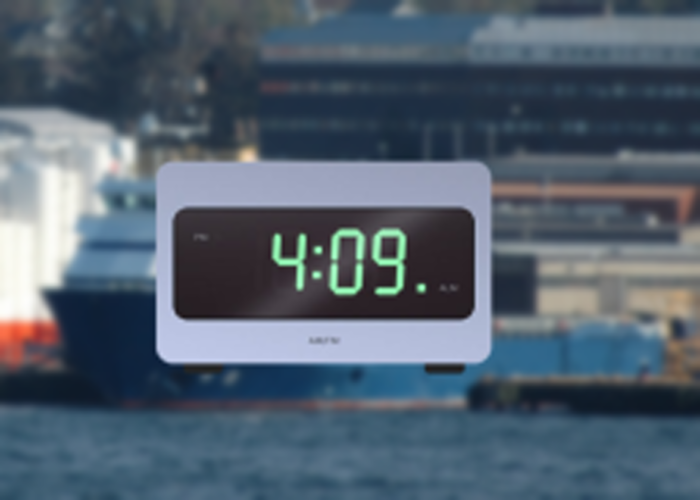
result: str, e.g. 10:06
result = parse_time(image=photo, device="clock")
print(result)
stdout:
4:09
